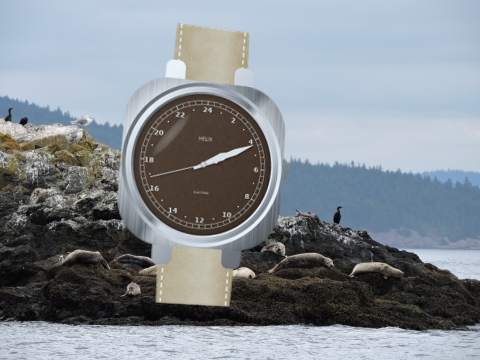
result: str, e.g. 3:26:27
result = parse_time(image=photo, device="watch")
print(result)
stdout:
4:10:42
